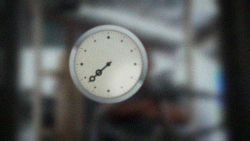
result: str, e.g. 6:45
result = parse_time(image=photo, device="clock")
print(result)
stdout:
7:38
